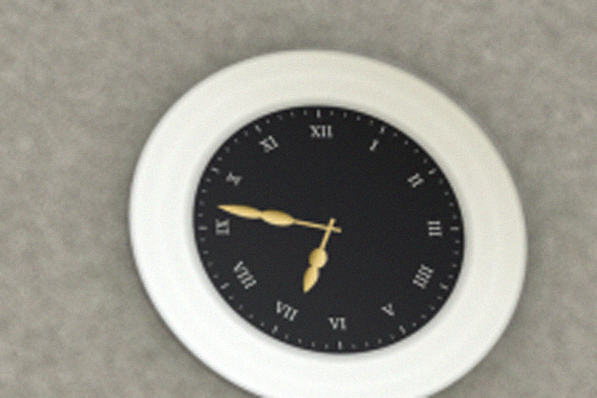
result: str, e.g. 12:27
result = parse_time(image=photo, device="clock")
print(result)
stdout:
6:47
